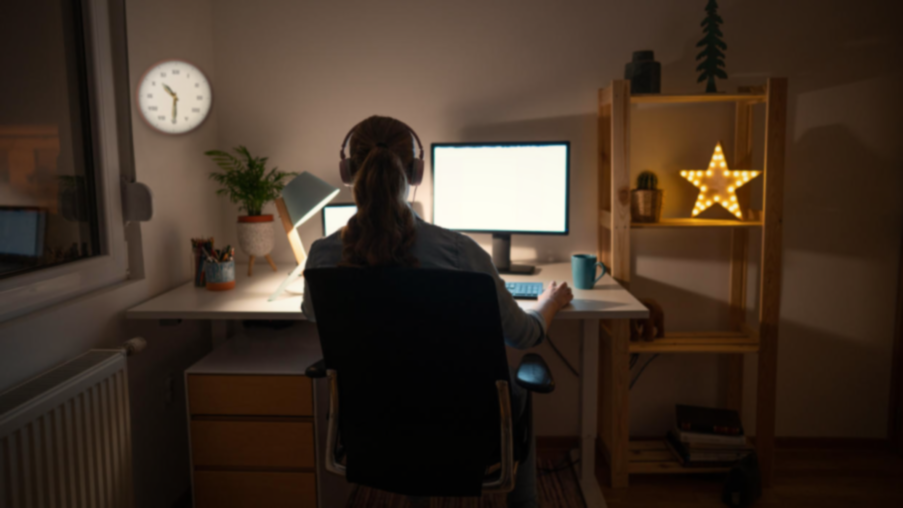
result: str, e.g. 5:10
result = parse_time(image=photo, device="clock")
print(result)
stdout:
10:30
